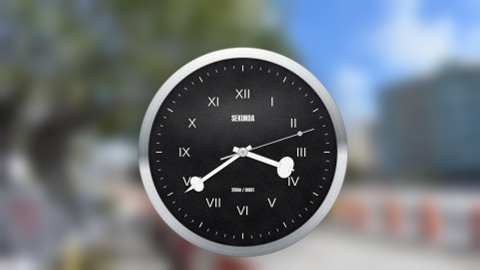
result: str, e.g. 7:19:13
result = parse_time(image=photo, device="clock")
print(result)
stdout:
3:39:12
